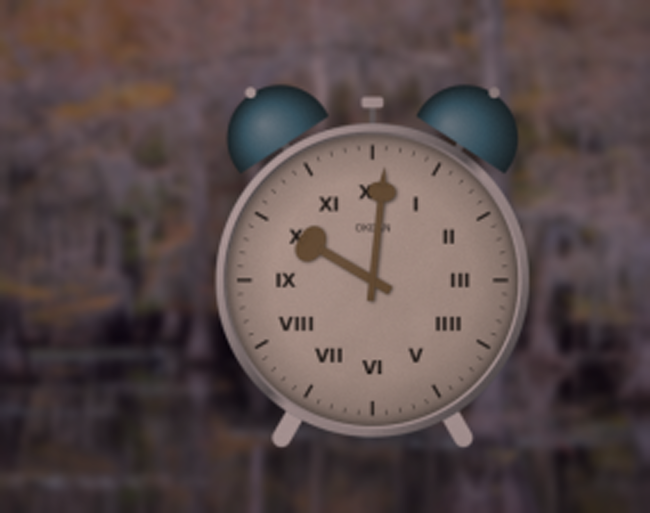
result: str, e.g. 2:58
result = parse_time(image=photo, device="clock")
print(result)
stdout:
10:01
